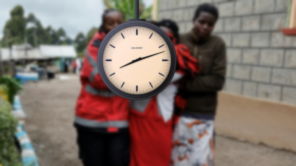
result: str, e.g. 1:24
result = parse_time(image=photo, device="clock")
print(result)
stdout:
8:12
